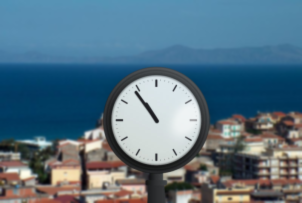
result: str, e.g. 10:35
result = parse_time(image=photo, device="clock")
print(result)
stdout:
10:54
